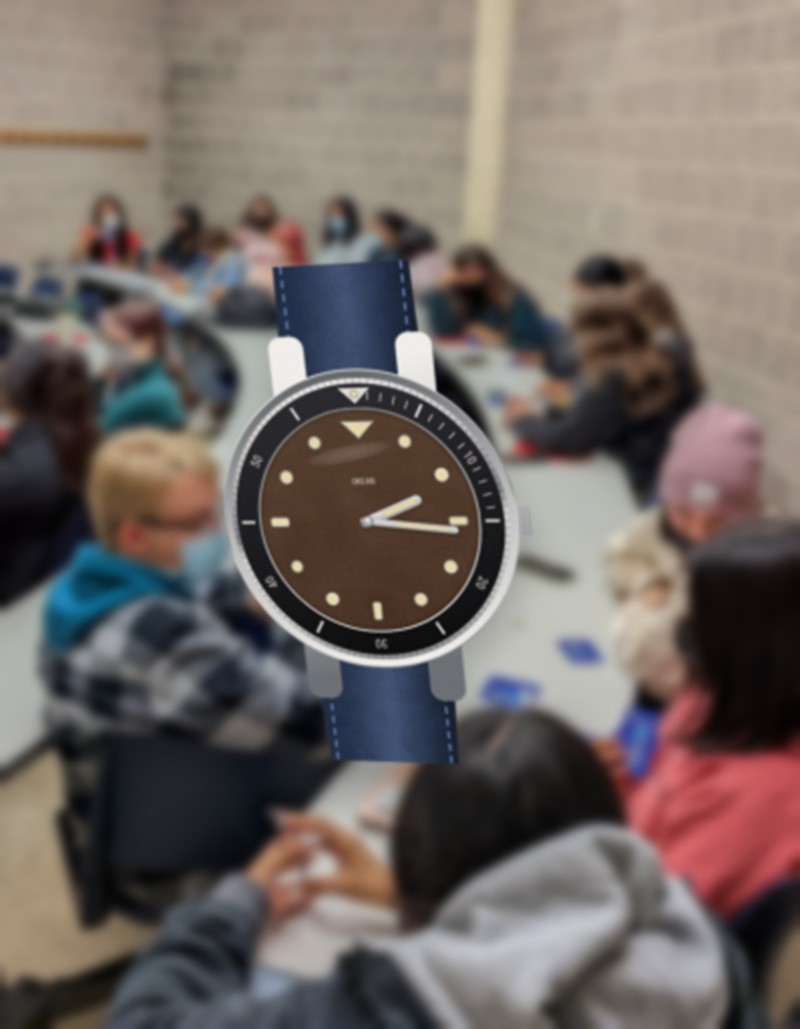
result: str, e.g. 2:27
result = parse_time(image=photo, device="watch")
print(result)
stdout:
2:16
